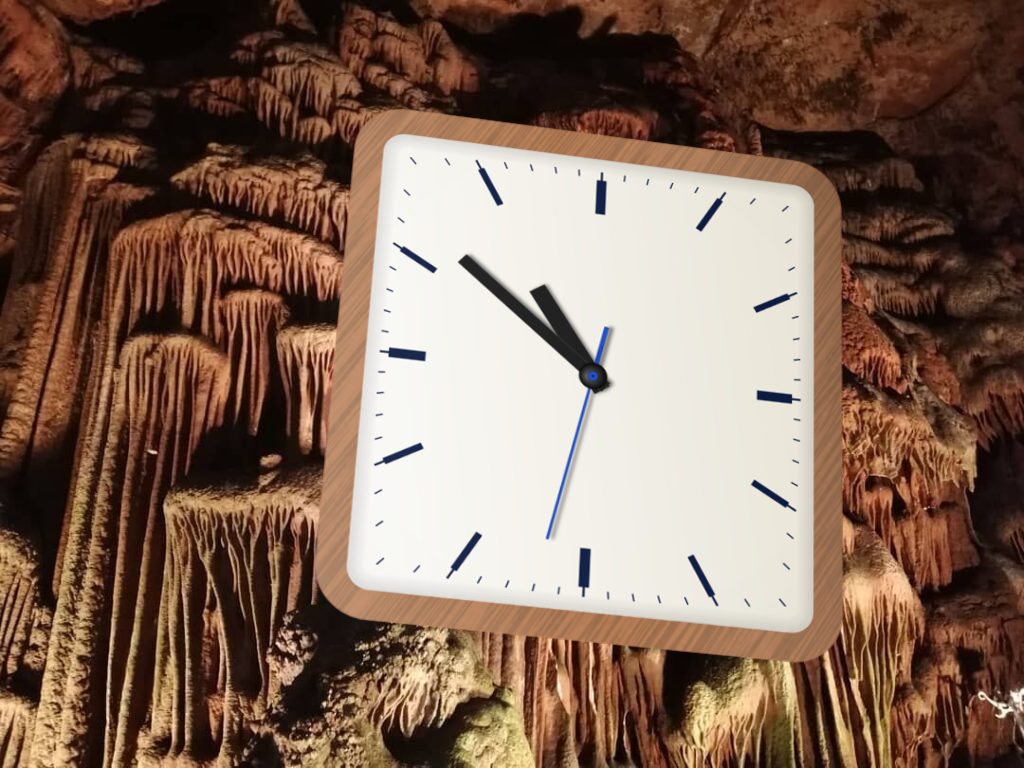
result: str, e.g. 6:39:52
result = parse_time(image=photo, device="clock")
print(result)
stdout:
10:51:32
